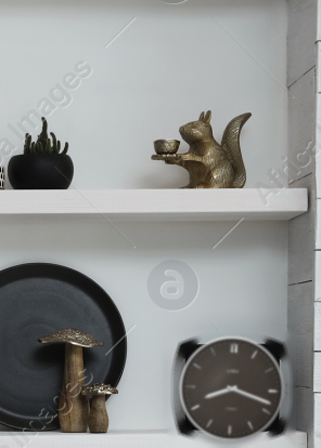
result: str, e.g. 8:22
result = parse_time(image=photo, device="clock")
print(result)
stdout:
8:18
